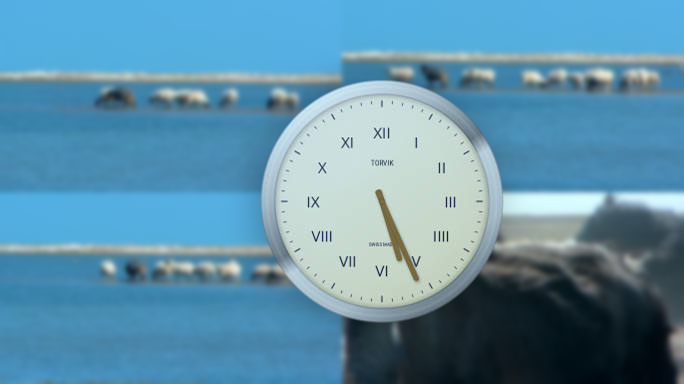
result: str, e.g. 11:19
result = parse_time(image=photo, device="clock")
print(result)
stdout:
5:26
